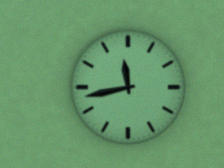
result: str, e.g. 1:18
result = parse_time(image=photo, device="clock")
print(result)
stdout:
11:43
